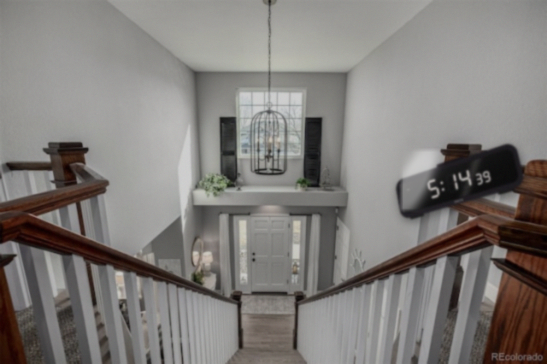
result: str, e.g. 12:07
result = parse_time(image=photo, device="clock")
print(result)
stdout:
5:14
